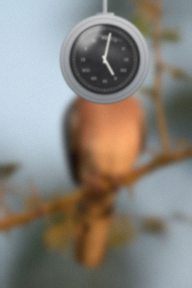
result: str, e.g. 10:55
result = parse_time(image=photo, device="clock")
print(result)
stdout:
5:02
